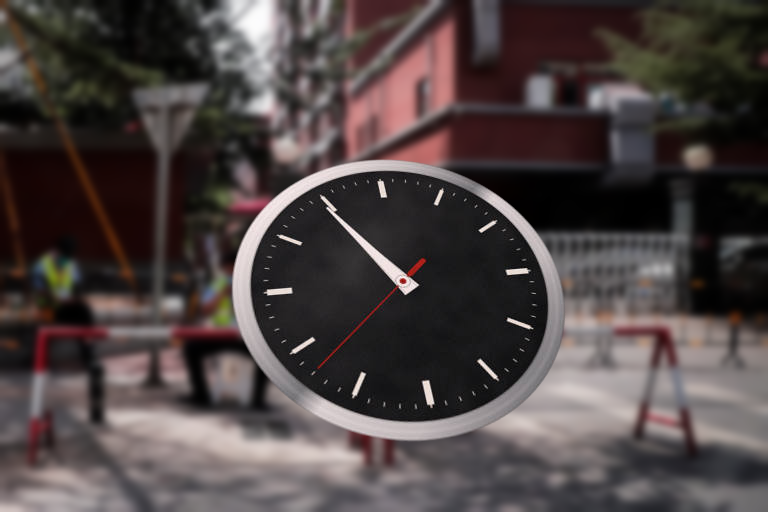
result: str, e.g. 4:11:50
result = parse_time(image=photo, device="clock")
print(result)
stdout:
10:54:38
